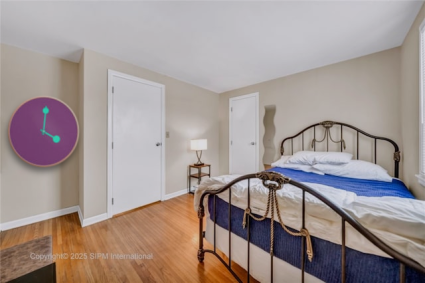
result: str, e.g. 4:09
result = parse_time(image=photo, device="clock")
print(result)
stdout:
4:01
